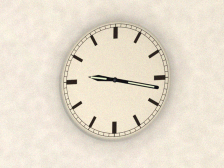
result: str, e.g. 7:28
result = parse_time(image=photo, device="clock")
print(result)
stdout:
9:17
